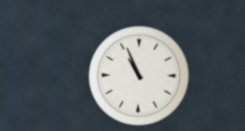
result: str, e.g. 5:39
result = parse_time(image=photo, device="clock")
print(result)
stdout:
10:56
